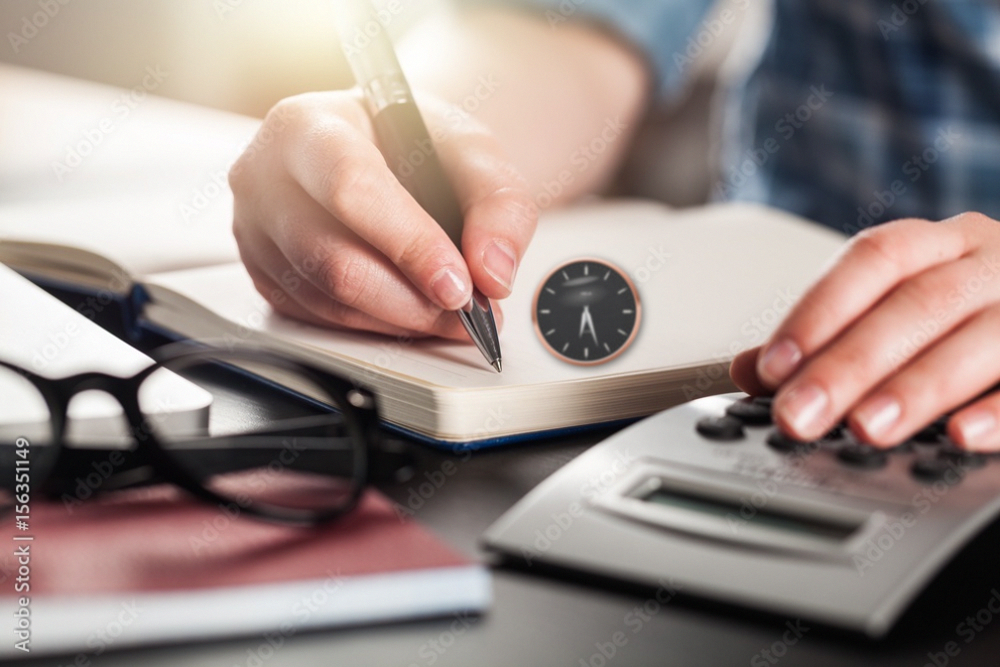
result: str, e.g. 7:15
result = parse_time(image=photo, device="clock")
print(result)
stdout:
6:27
